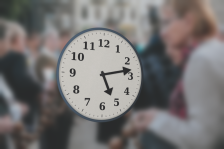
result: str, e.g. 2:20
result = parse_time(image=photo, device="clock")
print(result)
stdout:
5:13
